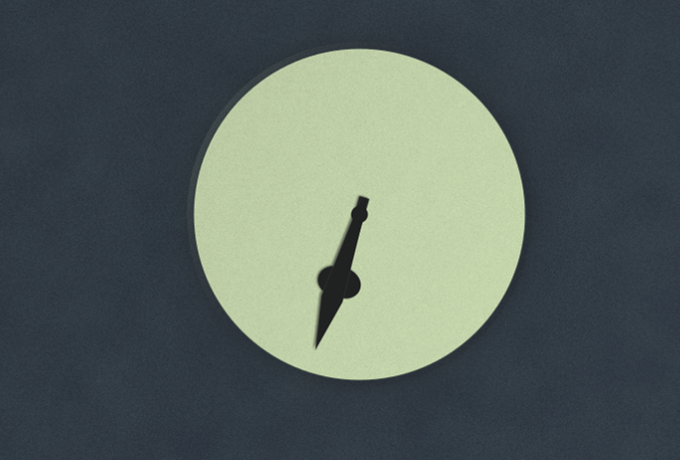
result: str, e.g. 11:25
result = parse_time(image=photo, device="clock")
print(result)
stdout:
6:33
